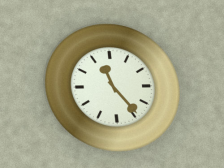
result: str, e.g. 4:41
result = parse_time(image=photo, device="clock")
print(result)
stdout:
11:24
